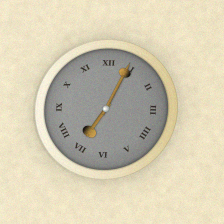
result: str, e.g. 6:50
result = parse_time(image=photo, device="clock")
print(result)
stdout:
7:04
